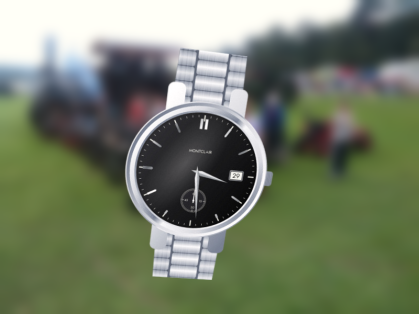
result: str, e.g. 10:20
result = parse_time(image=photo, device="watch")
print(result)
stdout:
3:29
